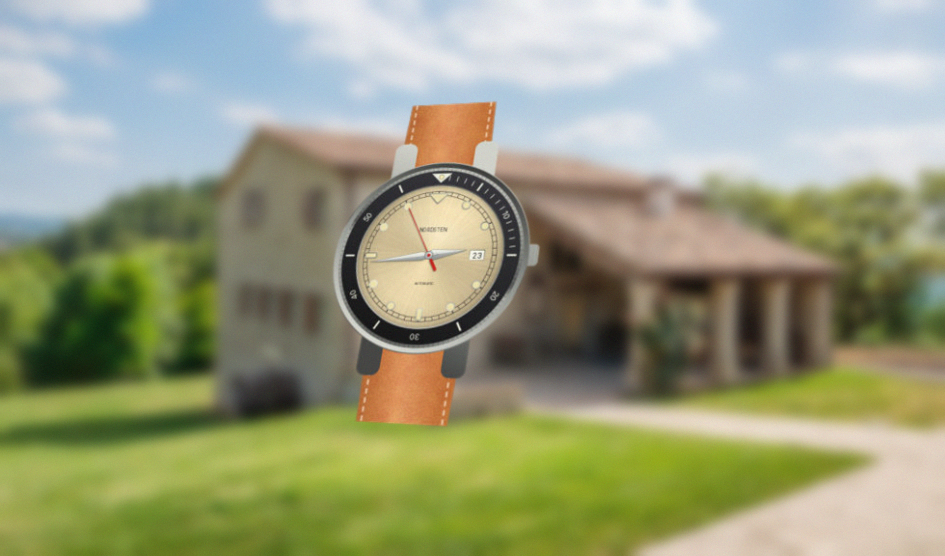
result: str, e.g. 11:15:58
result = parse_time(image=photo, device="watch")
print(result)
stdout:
2:43:55
